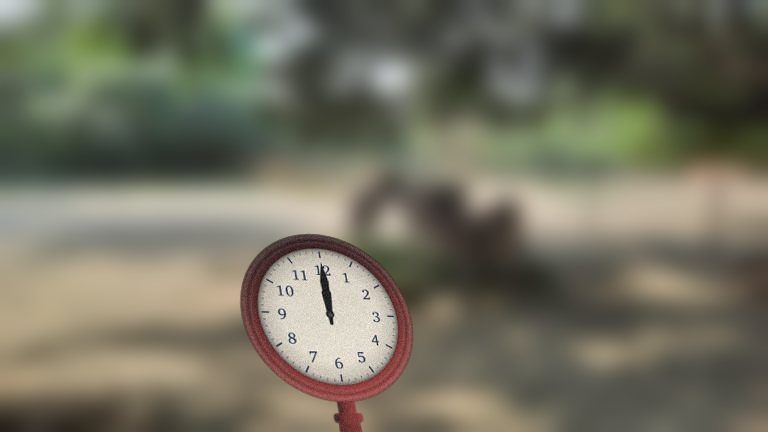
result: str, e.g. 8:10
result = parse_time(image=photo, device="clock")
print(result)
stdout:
12:00
